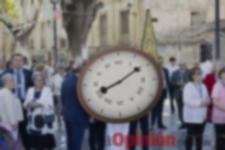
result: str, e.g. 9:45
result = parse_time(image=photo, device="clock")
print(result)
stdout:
8:09
